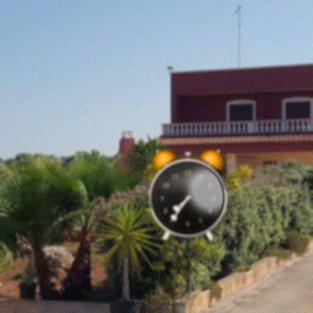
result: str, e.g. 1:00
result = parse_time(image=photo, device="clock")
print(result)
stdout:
7:36
